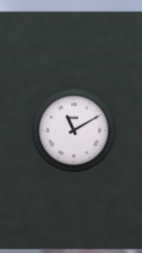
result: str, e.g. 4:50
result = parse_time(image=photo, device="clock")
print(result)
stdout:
11:10
